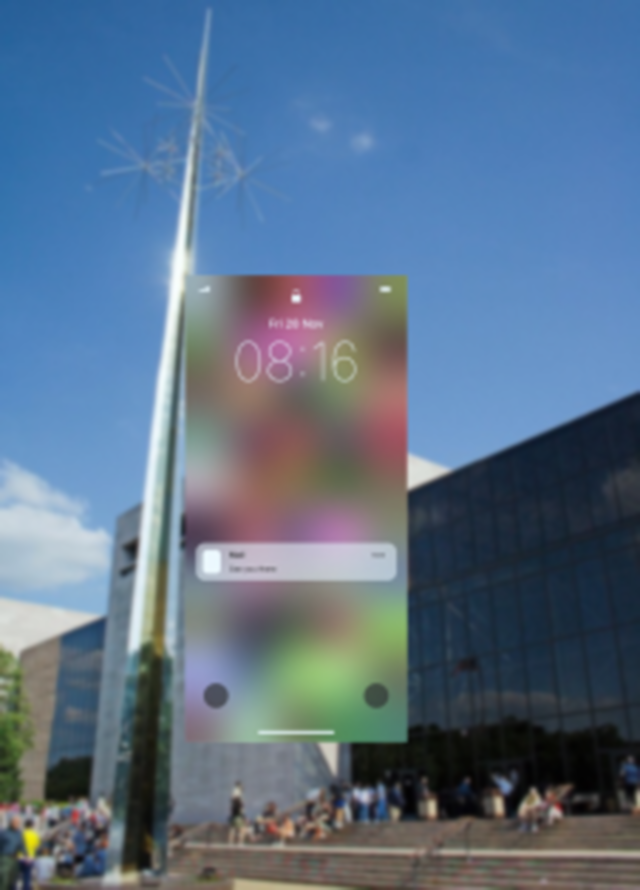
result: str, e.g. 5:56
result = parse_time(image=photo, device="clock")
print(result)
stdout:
8:16
